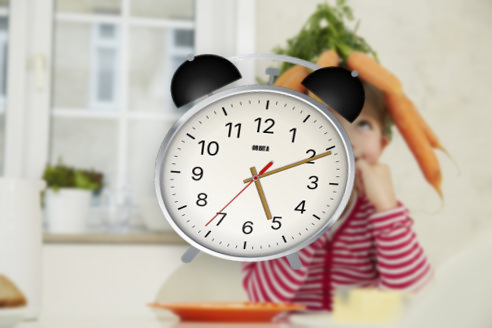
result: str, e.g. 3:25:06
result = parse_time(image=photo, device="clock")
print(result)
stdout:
5:10:36
